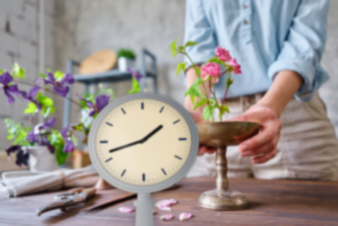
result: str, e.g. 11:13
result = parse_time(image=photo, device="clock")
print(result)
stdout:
1:42
